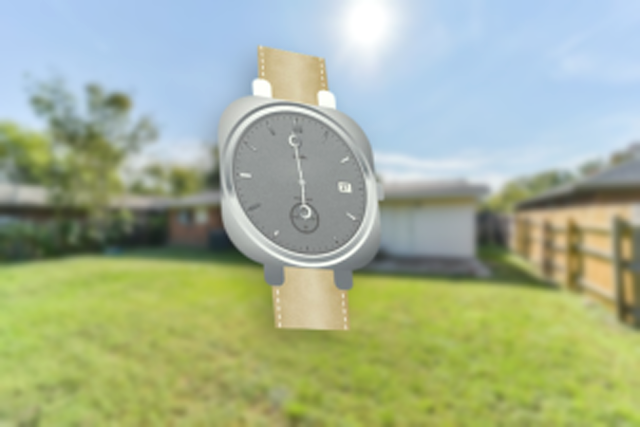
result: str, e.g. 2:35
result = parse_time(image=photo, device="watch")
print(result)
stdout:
5:59
